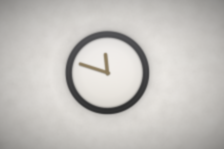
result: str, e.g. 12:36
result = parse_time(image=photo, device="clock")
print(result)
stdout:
11:48
